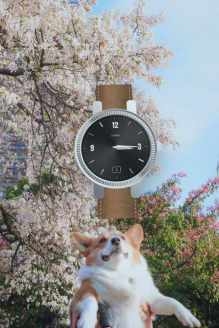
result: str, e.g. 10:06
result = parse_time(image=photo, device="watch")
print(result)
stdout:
3:15
